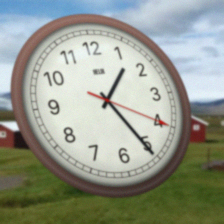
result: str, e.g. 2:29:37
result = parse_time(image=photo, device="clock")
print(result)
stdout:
1:25:20
